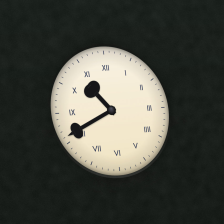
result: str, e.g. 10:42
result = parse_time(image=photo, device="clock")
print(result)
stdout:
10:41
